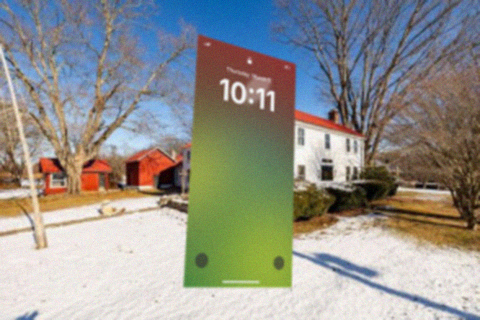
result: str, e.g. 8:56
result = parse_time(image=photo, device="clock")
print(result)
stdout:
10:11
